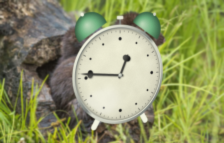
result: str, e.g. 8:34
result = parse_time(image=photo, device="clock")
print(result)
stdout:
12:46
